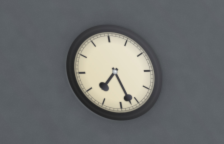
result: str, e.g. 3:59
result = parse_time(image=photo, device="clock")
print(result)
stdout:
7:27
